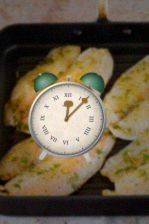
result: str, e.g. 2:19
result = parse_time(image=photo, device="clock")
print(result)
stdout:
12:07
